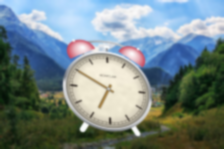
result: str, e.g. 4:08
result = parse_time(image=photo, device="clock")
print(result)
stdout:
6:50
